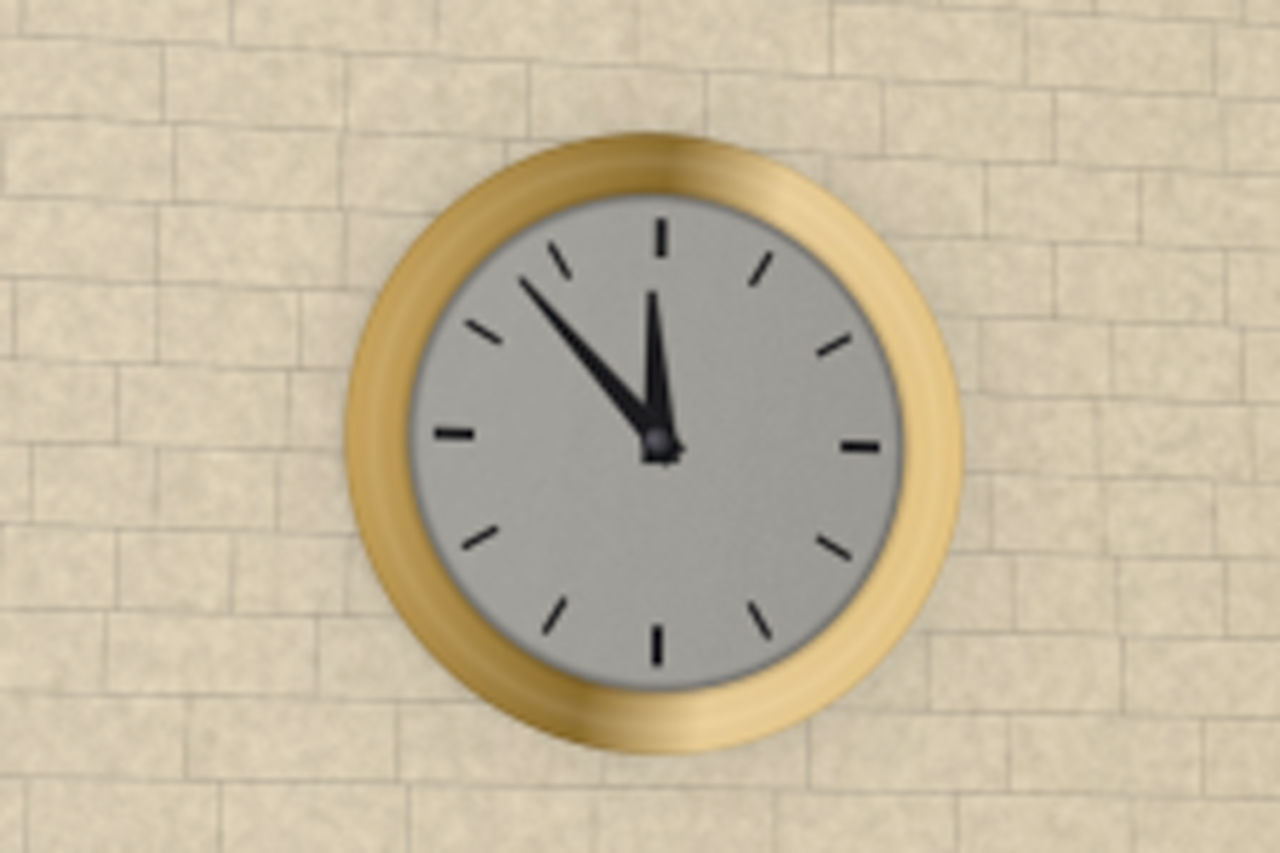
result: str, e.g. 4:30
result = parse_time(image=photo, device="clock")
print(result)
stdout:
11:53
